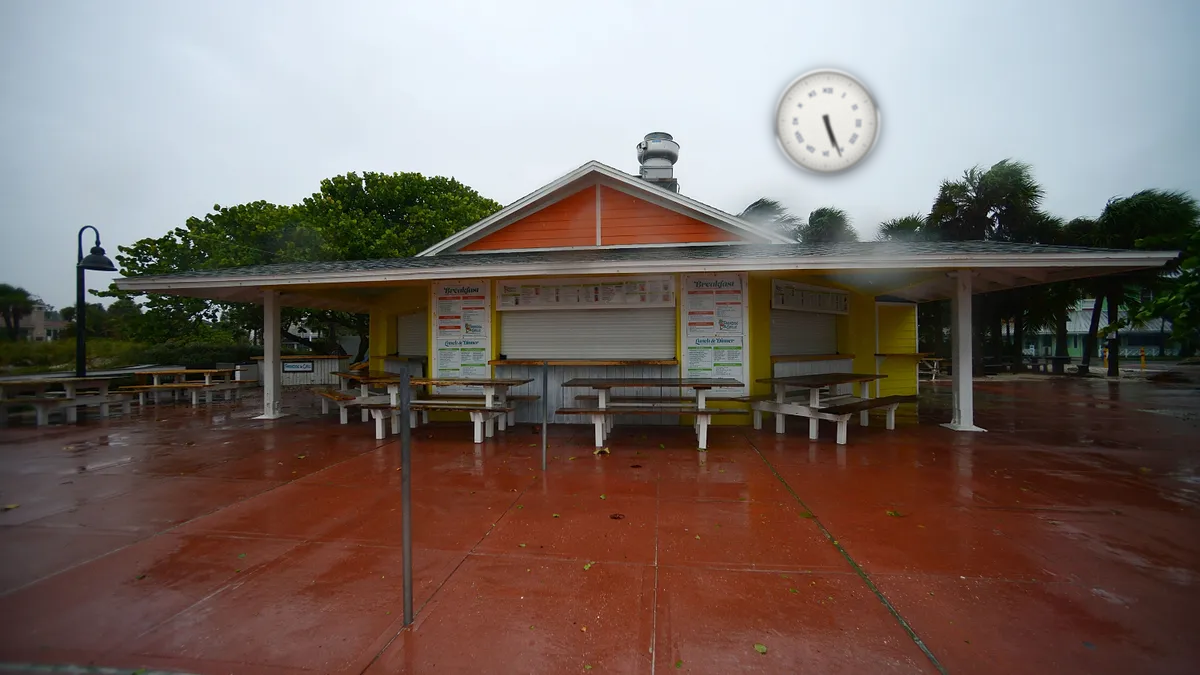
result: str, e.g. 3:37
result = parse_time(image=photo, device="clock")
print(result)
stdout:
5:26
